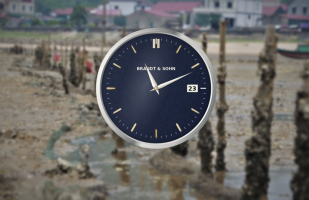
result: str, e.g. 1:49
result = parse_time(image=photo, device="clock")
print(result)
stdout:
11:11
